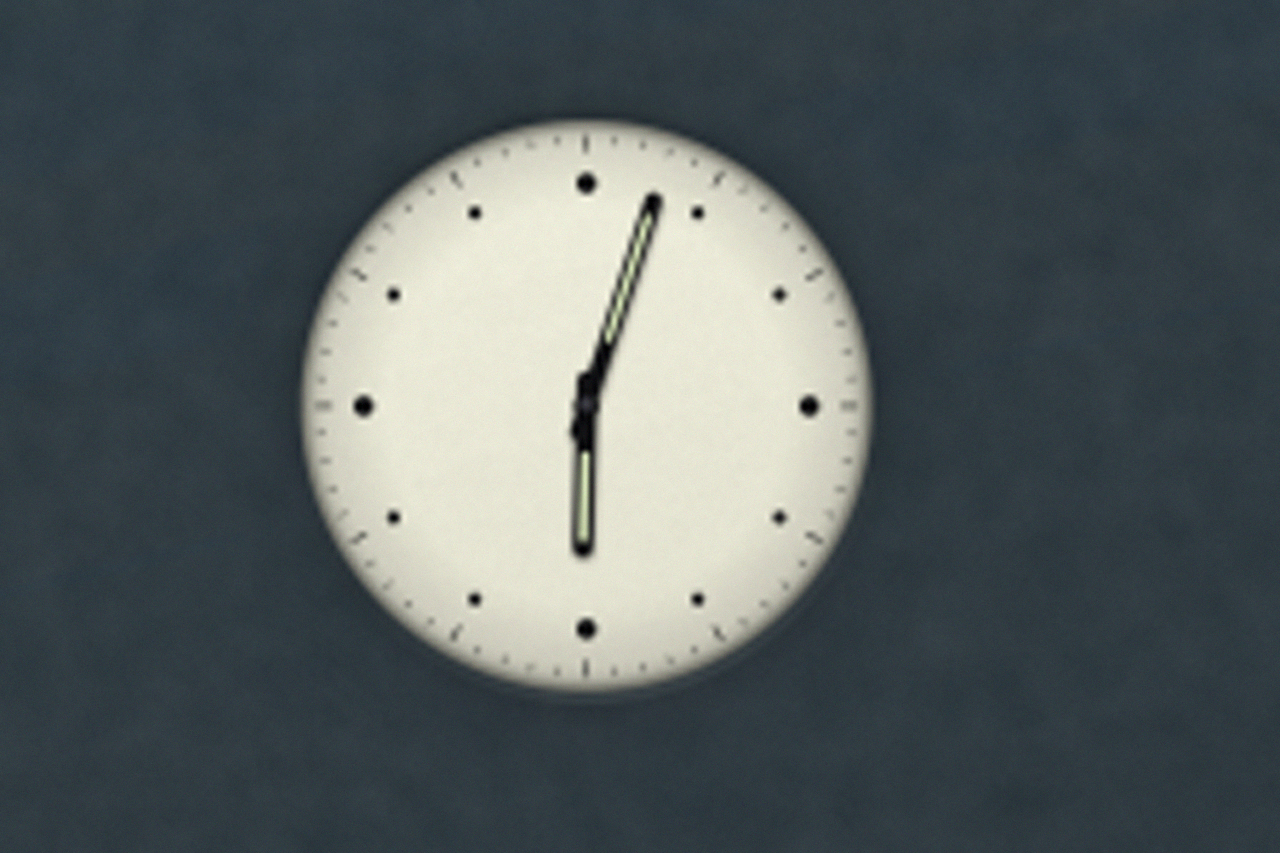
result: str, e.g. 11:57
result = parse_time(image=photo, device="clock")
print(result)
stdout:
6:03
